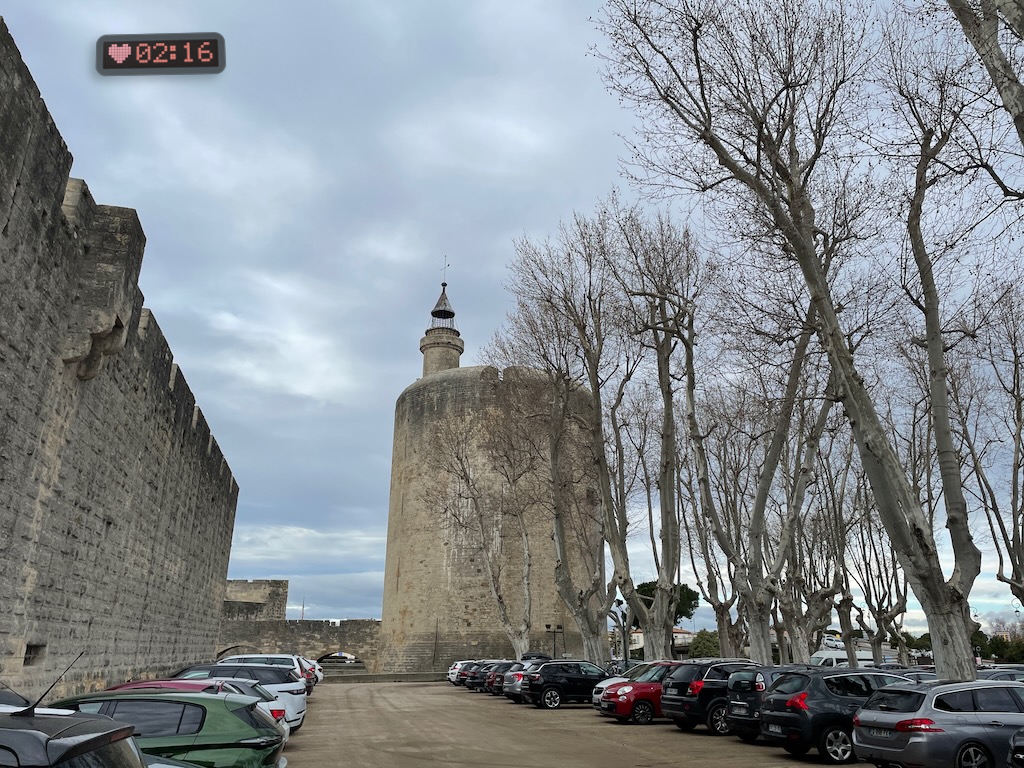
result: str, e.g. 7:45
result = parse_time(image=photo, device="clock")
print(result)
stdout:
2:16
